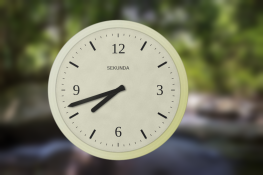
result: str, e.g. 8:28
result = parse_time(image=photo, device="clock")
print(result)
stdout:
7:42
